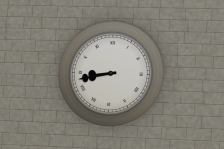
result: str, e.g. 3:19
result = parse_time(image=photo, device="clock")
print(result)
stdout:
8:43
